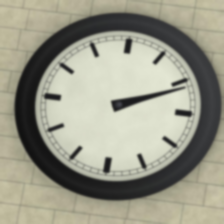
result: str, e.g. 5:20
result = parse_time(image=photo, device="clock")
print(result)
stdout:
2:11
